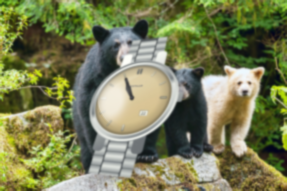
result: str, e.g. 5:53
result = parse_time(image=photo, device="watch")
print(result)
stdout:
10:55
